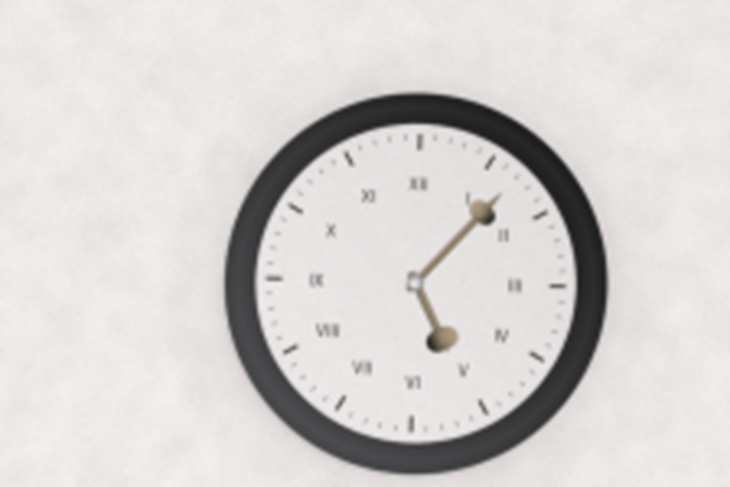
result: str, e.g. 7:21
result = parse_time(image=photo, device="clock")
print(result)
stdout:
5:07
